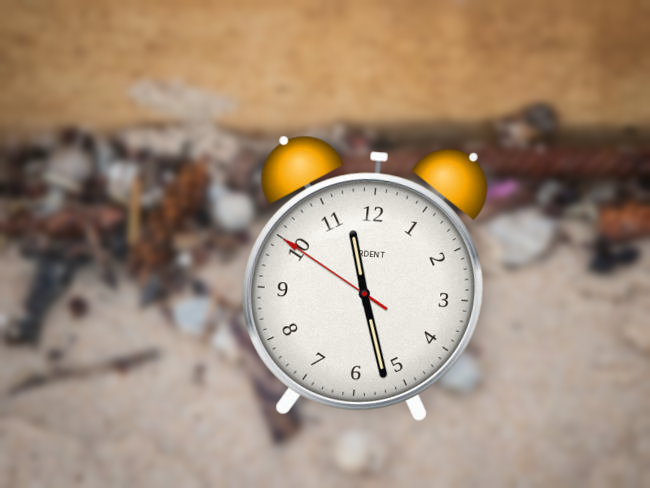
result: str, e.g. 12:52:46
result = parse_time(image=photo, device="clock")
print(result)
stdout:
11:26:50
